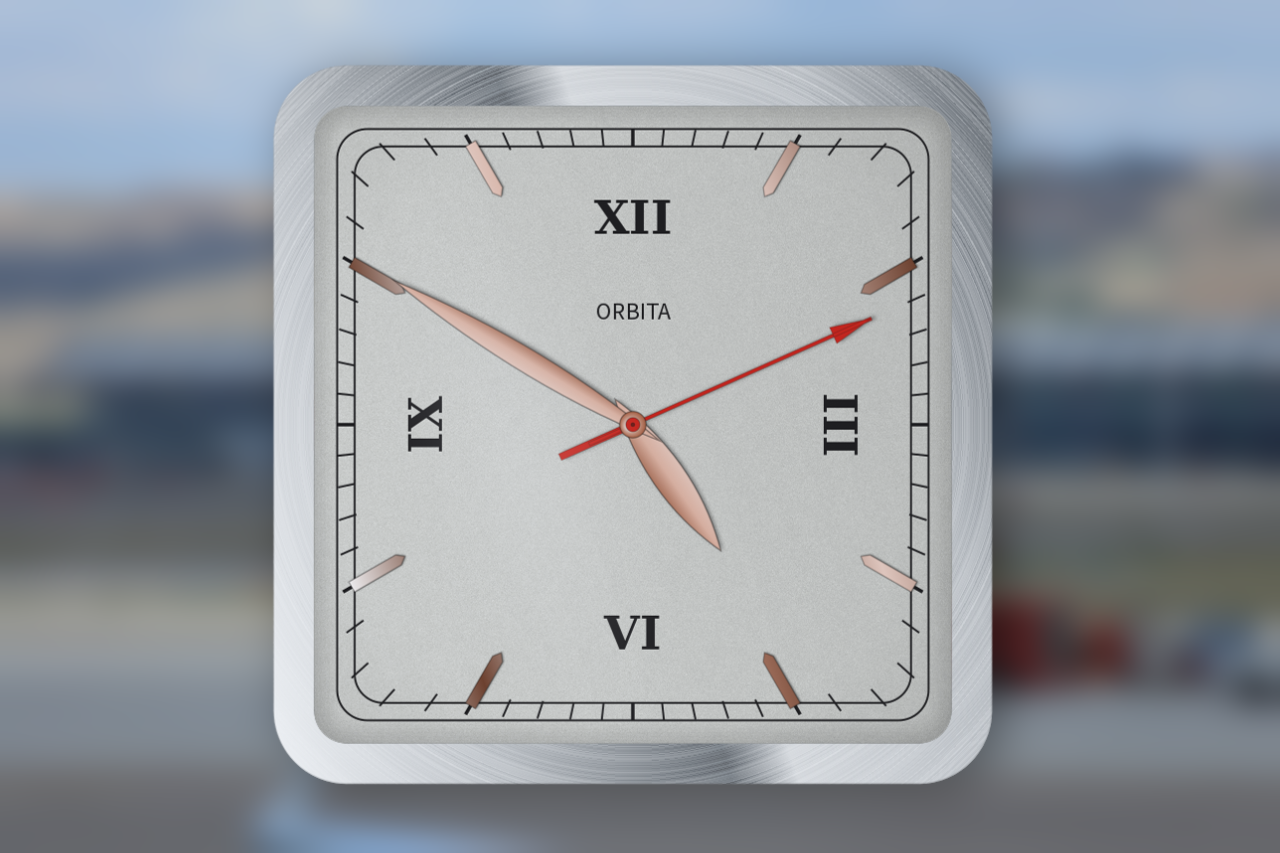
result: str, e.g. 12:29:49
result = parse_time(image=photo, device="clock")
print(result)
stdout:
4:50:11
